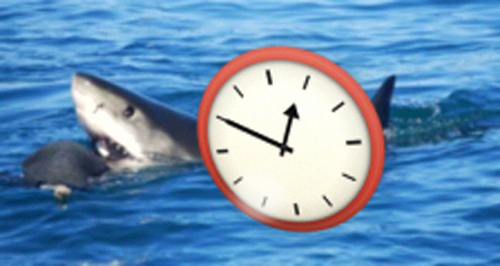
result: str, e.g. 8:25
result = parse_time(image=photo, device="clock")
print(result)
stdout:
12:50
